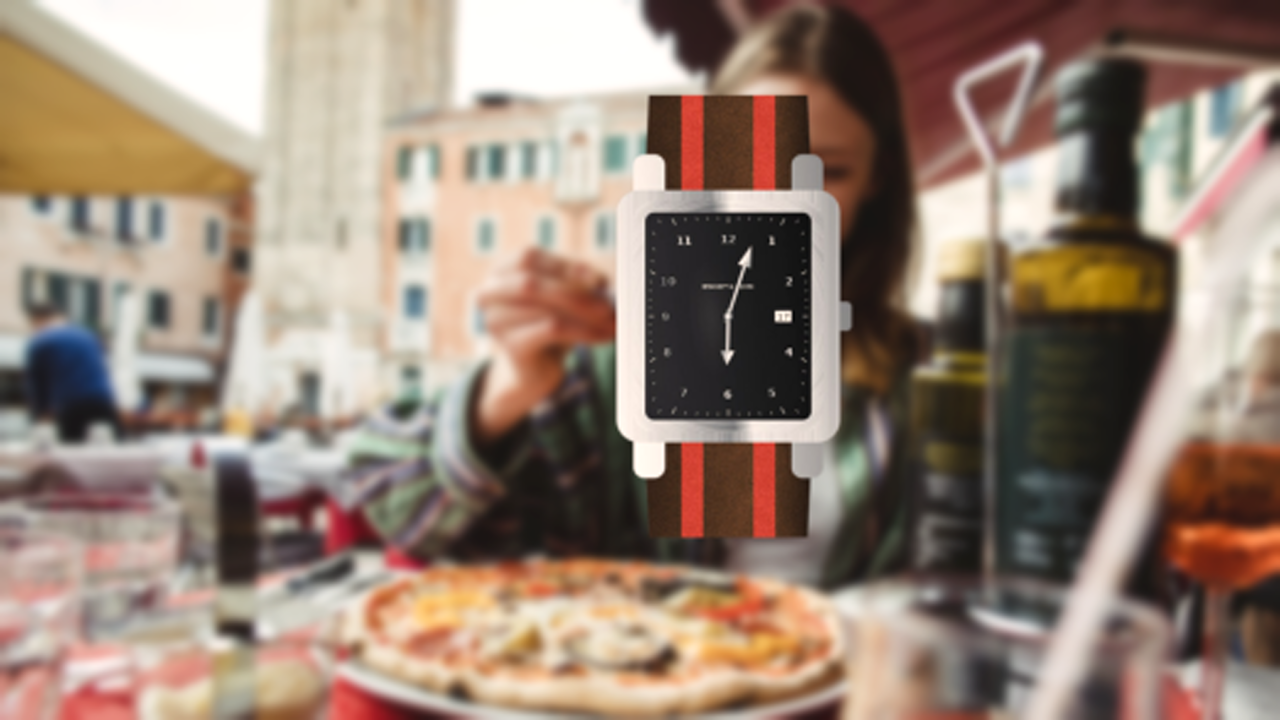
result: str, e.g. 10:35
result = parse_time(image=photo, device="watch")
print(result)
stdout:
6:03
